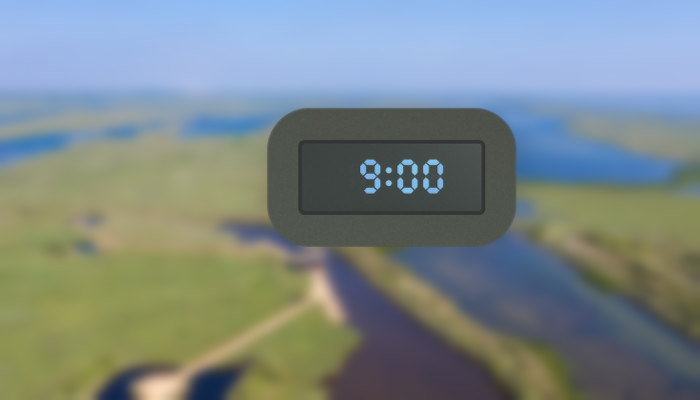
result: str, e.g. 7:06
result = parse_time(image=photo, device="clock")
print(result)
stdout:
9:00
